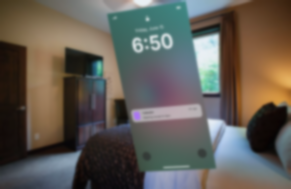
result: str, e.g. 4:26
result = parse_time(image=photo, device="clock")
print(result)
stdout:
6:50
